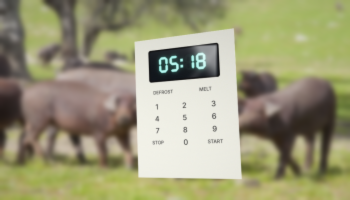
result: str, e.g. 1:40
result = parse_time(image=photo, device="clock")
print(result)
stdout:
5:18
